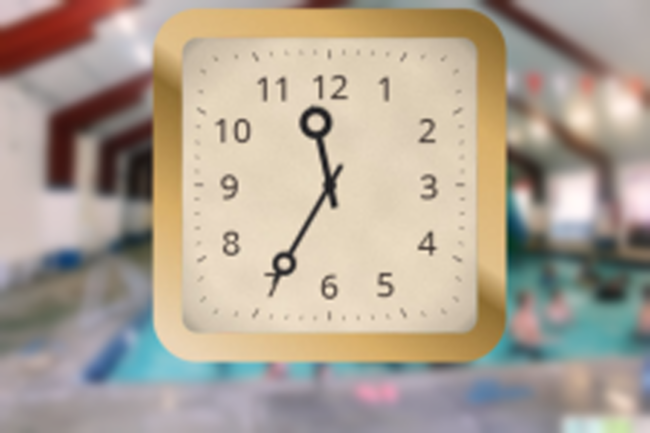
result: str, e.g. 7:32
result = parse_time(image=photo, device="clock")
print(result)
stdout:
11:35
